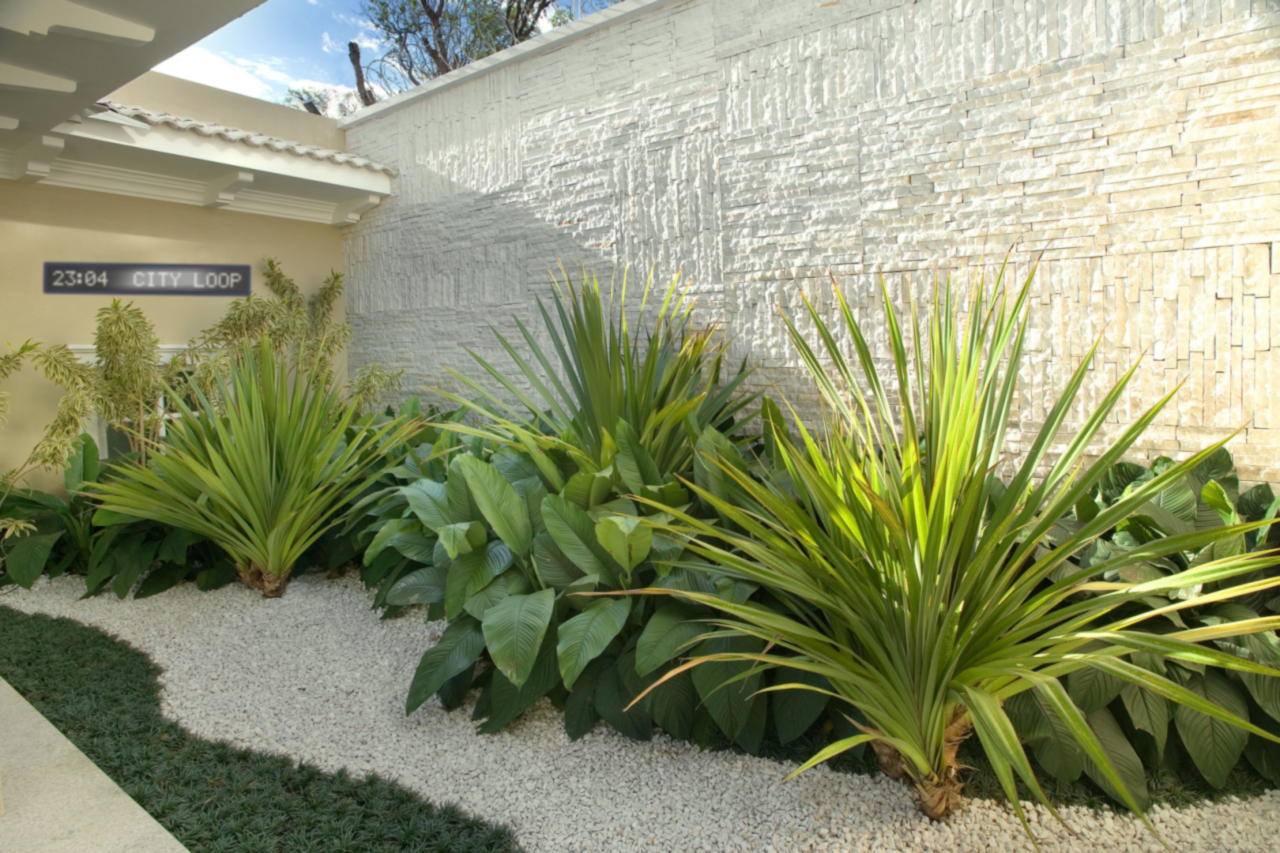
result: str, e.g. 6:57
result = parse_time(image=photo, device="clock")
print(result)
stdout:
23:04
